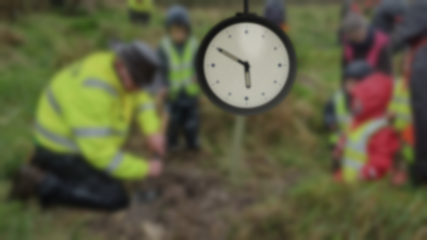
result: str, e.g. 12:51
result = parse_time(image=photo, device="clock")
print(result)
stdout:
5:50
